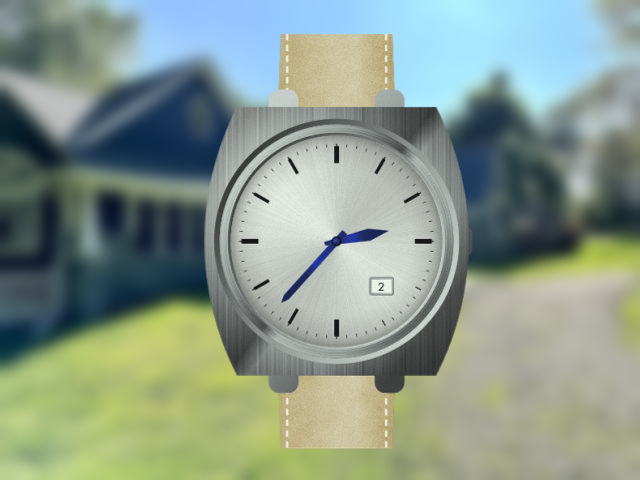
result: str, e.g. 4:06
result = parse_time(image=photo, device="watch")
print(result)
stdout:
2:37
